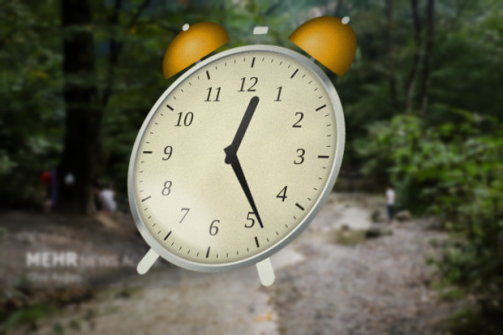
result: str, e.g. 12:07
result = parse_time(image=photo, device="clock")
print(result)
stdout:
12:24
